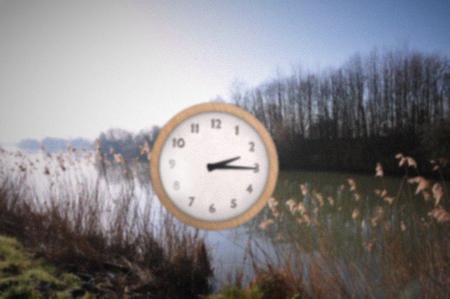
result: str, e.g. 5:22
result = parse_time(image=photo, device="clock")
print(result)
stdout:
2:15
